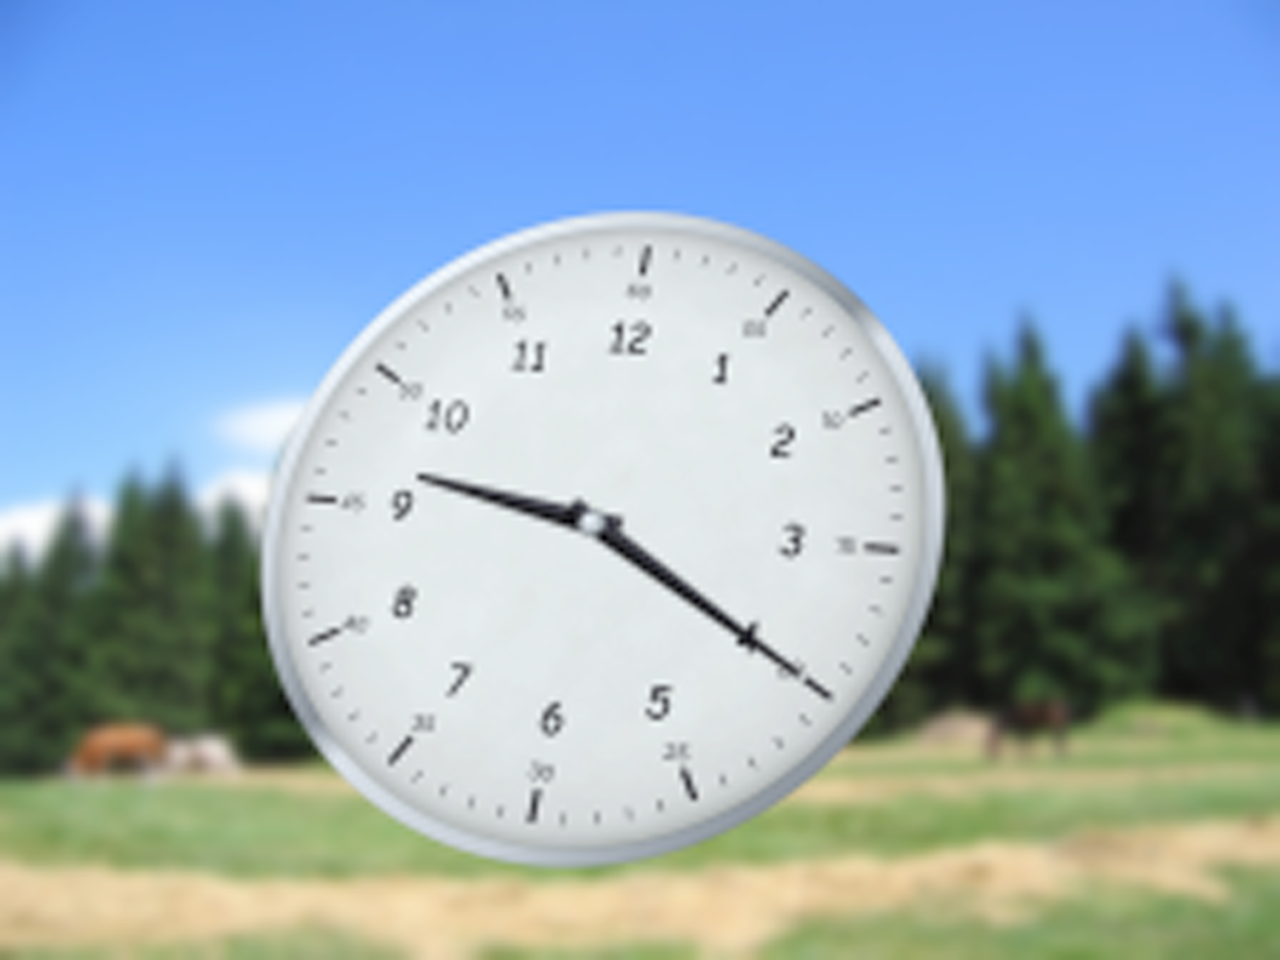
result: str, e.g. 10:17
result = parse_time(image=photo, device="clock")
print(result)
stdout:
9:20
